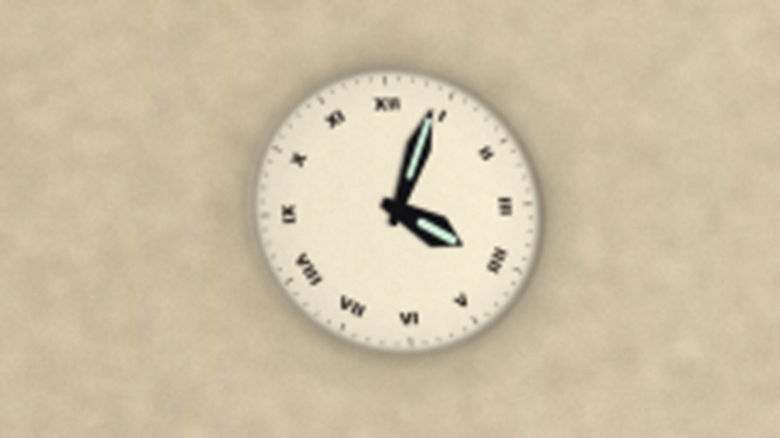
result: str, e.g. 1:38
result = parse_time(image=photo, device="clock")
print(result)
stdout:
4:04
